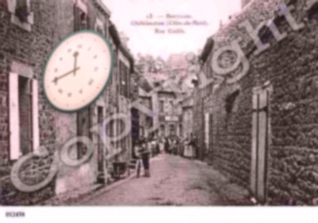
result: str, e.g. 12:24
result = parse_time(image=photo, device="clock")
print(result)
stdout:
11:41
